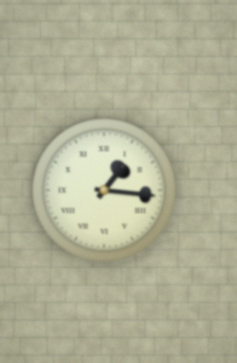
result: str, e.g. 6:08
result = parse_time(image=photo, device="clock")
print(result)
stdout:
1:16
